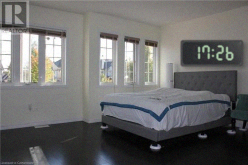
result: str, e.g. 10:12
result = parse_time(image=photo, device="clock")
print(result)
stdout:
17:26
